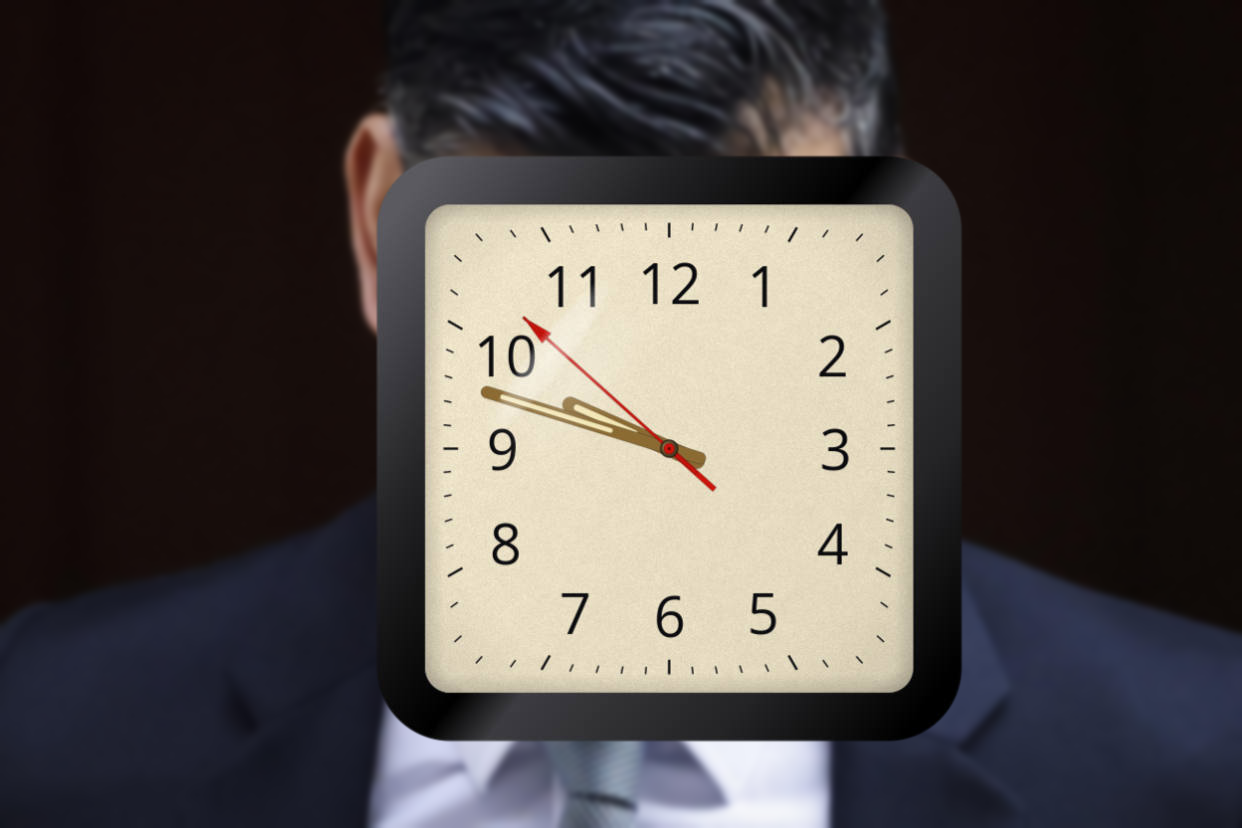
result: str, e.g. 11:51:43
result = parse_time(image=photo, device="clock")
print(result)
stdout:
9:47:52
